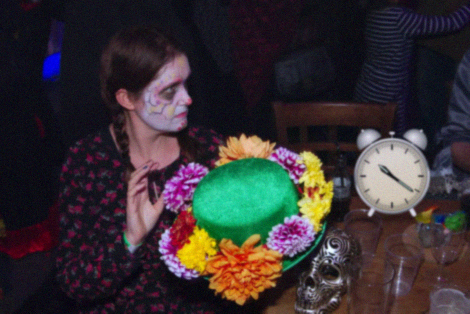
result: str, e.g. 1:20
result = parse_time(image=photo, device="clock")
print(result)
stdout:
10:21
